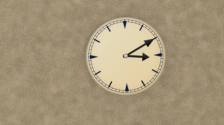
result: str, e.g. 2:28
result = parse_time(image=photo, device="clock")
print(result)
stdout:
3:10
